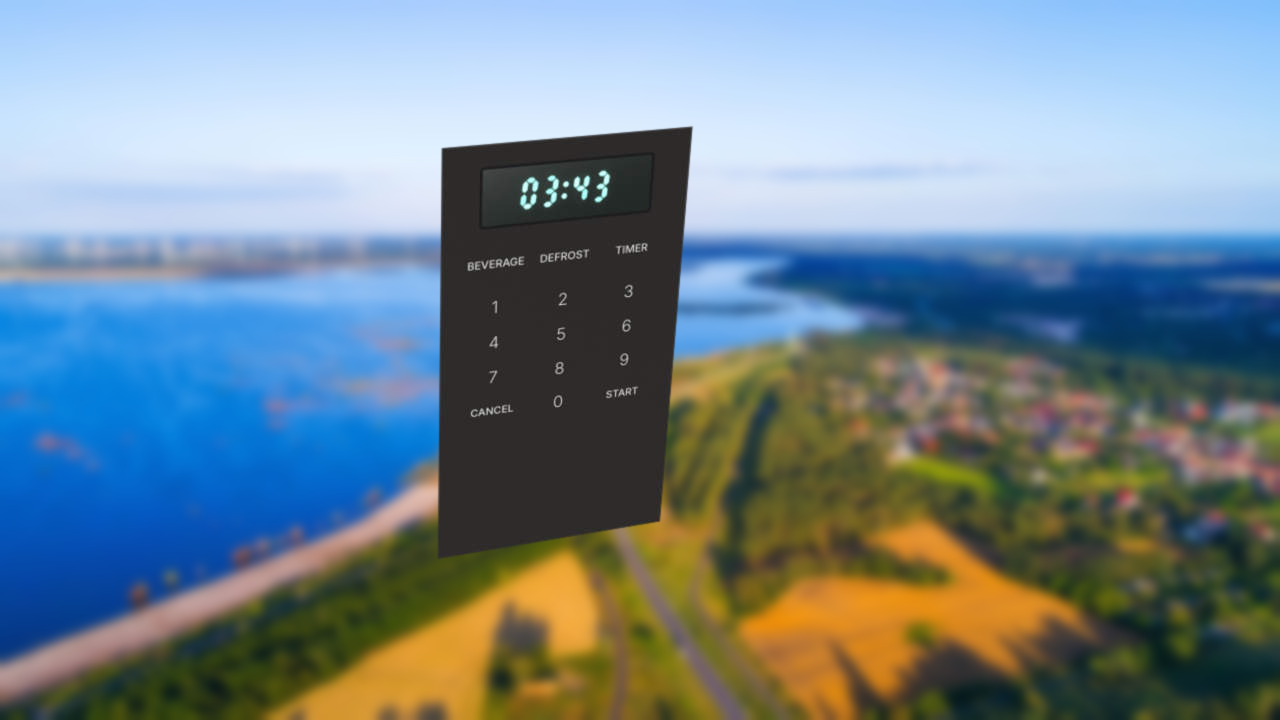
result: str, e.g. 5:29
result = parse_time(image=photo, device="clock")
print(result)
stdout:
3:43
